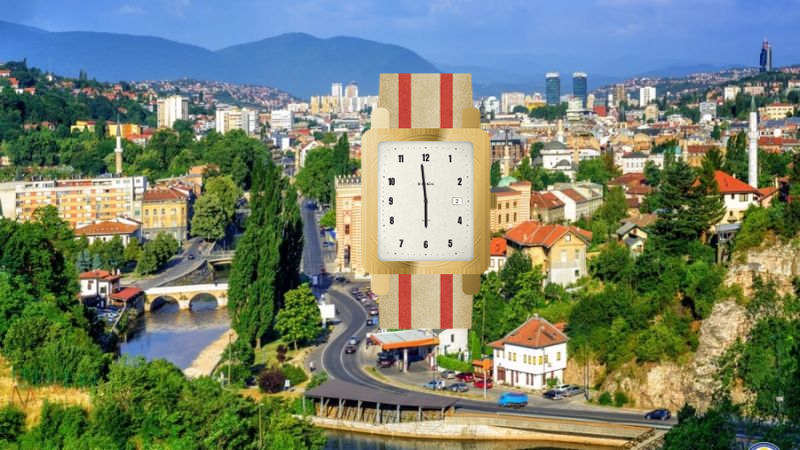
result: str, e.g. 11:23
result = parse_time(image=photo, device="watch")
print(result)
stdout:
5:59
